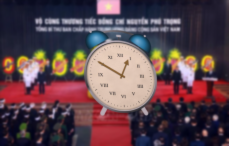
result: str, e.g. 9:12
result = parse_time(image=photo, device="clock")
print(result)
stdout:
12:50
